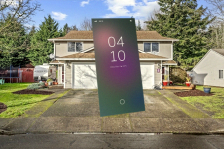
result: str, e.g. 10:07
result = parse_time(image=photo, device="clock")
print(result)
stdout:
4:10
